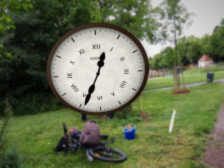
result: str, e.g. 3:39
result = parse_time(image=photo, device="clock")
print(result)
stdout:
12:34
